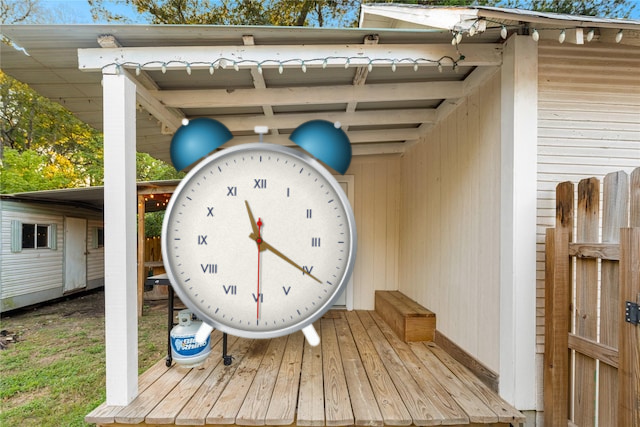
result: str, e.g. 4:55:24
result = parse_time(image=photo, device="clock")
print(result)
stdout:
11:20:30
